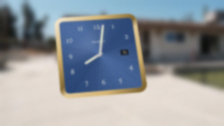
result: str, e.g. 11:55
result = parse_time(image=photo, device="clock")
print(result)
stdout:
8:02
